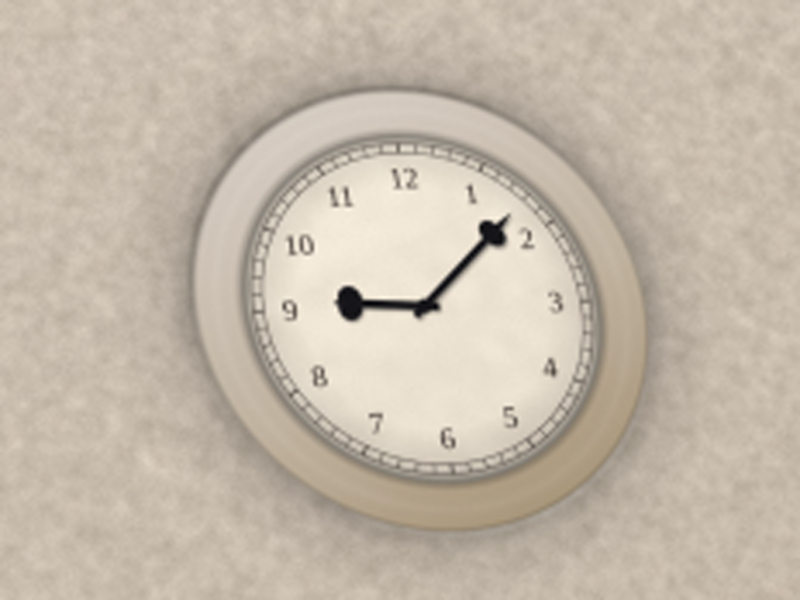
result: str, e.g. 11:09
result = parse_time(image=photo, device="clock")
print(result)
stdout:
9:08
